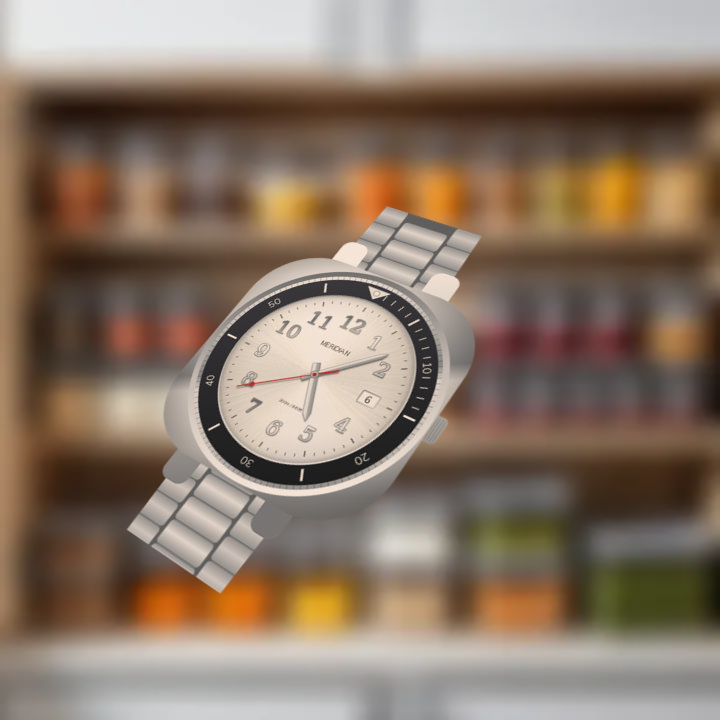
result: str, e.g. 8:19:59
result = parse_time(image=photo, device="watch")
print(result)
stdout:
5:07:39
